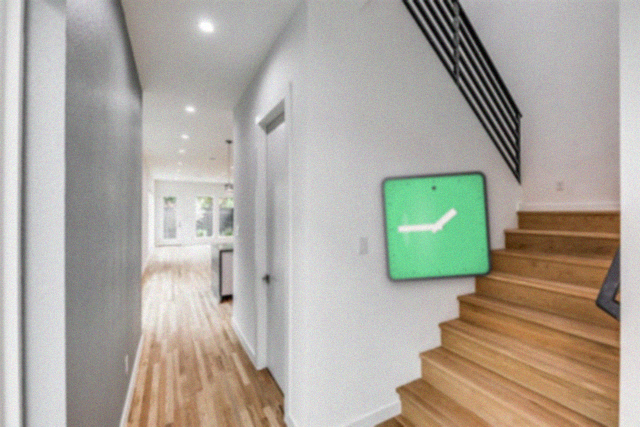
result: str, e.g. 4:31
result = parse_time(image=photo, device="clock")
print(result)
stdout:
1:45
